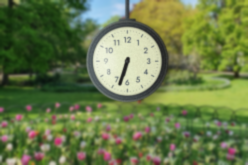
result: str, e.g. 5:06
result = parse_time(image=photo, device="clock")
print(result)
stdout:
6:33
